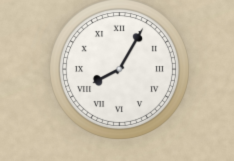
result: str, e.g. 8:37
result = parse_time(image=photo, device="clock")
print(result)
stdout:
8:05
